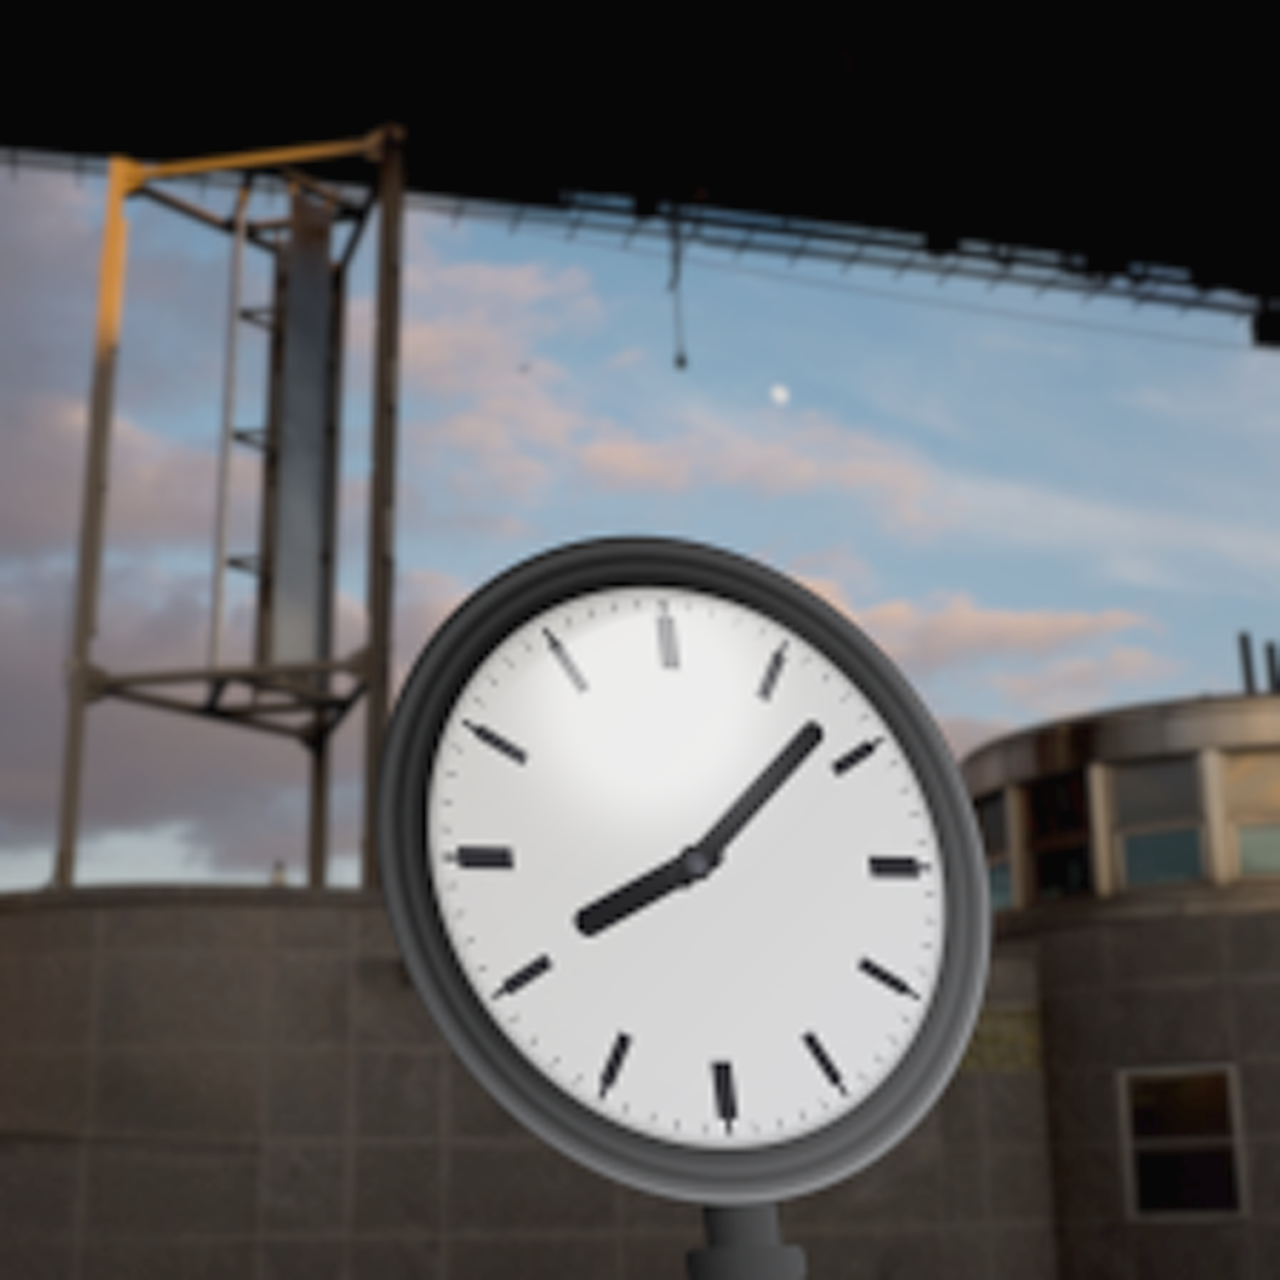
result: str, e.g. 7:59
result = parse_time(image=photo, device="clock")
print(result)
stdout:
8:08
